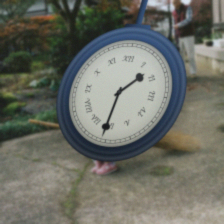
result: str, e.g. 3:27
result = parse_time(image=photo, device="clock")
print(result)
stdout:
1:31
